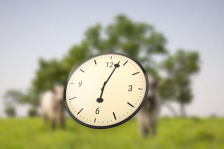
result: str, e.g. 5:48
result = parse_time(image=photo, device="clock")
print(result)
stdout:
6:03
